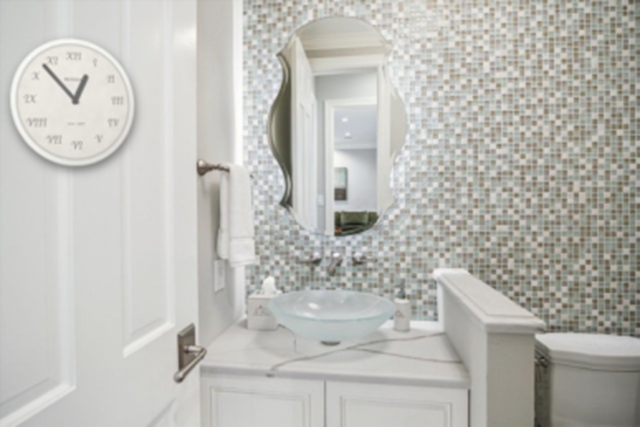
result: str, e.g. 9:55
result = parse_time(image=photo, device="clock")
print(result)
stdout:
12:53
